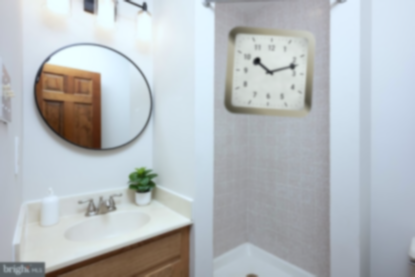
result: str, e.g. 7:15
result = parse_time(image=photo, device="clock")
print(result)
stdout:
10:12
